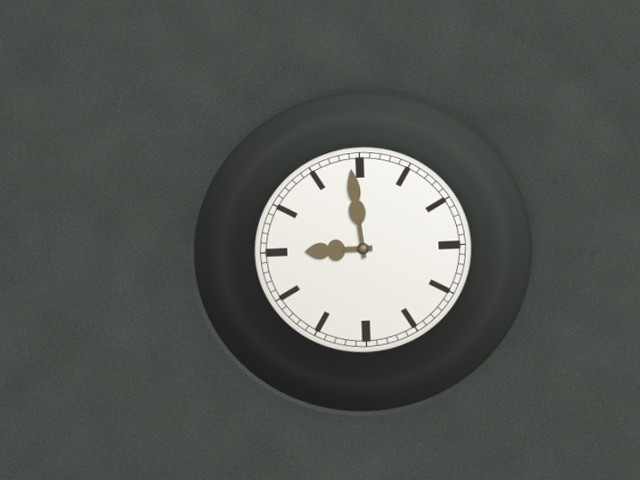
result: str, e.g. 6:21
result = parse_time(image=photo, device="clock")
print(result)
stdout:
8:59
